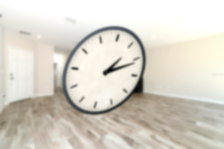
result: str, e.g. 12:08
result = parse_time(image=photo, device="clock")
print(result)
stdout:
1:11
